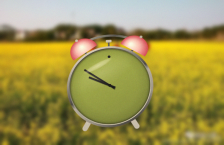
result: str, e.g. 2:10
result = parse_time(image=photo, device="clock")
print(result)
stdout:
9:51
